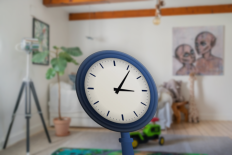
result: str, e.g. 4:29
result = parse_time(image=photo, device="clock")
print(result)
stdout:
3:06
